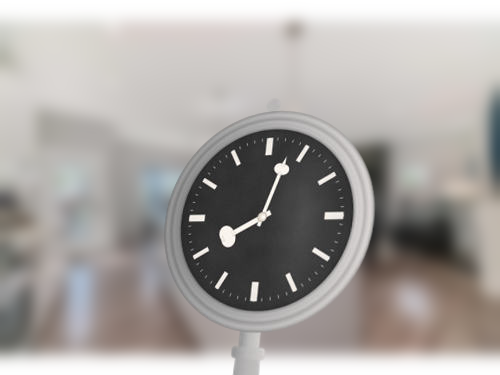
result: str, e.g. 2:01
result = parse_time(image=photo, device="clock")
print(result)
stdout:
8:03
